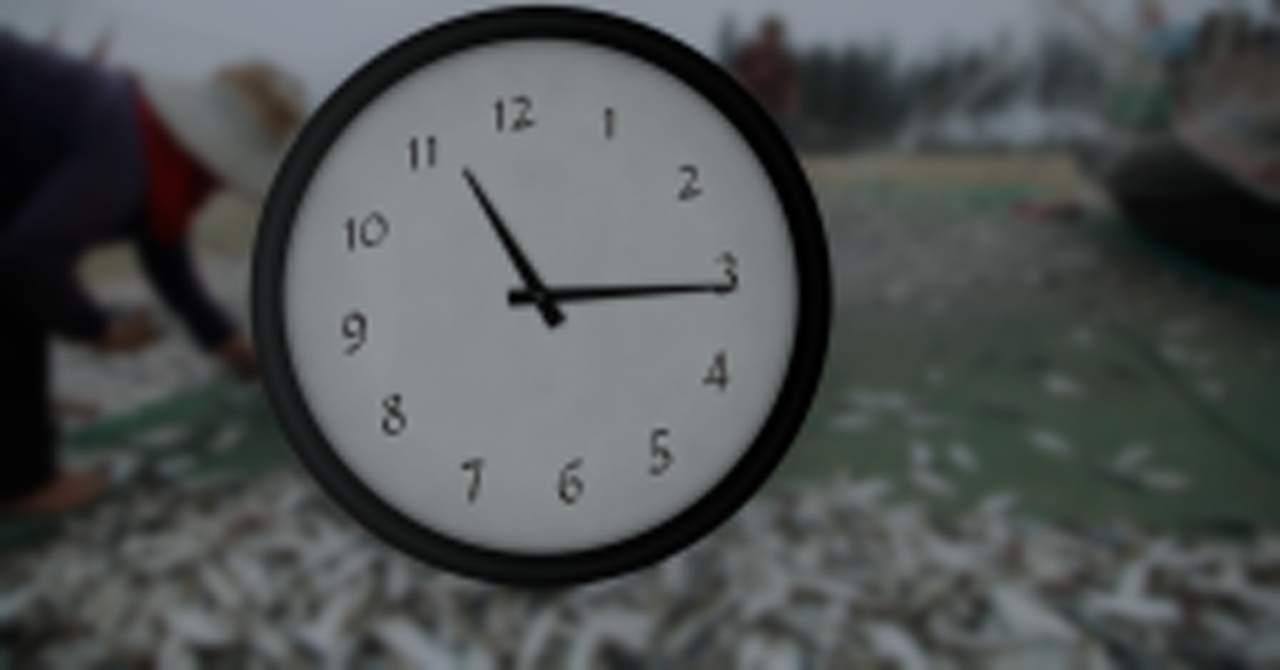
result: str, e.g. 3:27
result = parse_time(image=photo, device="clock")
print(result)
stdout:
11:16
